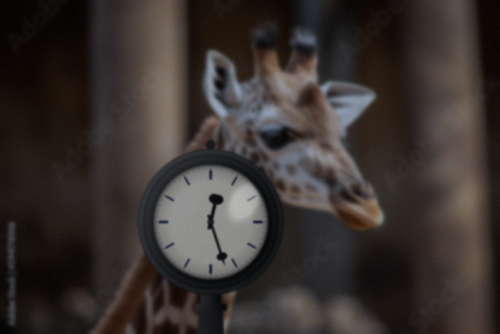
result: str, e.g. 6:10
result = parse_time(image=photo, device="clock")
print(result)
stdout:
12:27
